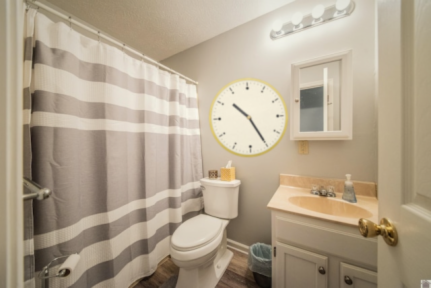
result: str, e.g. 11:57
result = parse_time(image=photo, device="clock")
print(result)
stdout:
10:25
